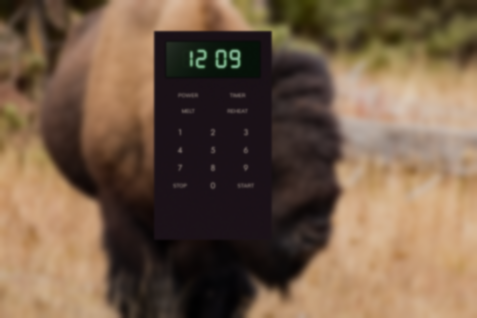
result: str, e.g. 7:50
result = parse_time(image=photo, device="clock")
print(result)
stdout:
12:09
